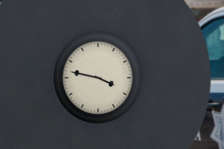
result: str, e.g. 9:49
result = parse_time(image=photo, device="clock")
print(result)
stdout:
3:47
